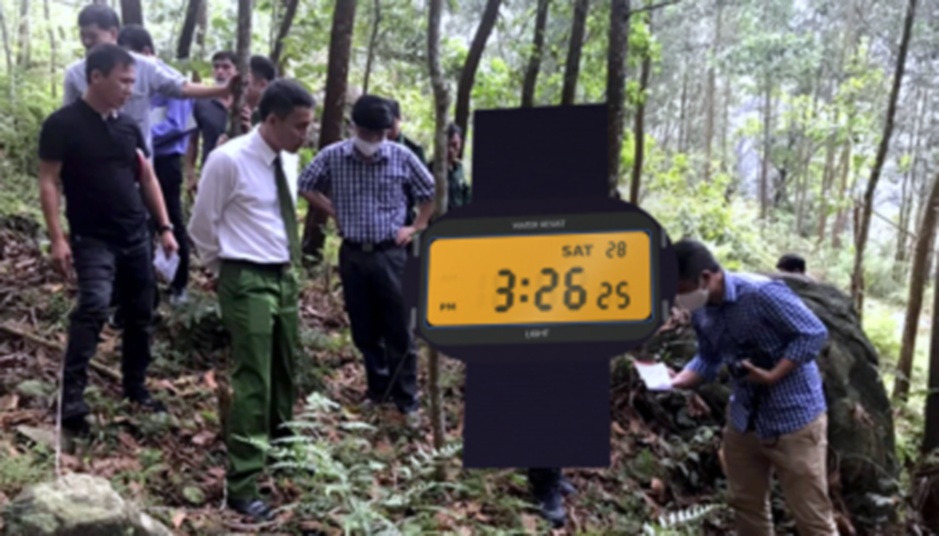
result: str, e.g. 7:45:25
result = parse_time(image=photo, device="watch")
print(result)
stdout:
3:26:25
